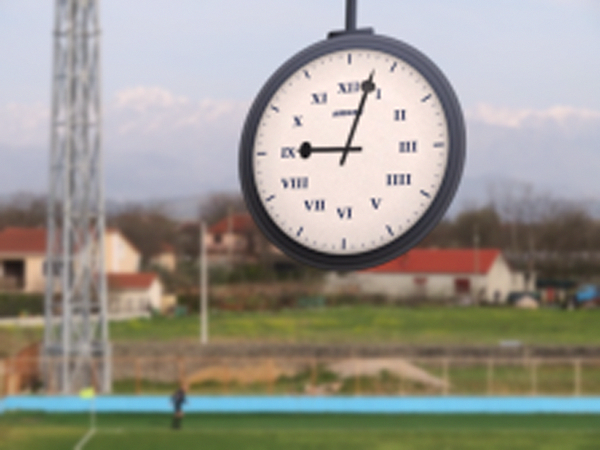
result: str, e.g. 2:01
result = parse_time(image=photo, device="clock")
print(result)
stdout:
9:03
